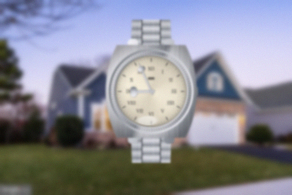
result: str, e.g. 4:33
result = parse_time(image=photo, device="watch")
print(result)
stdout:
8:56
